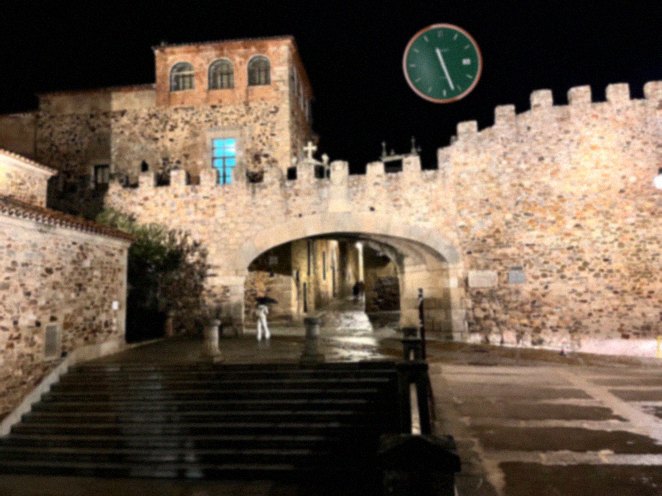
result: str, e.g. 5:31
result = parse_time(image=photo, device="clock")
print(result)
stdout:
11:27
